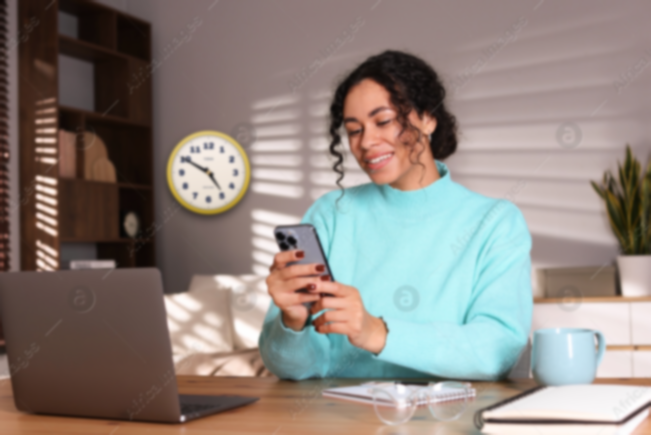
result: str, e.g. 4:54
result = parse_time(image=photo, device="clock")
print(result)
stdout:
4:50
